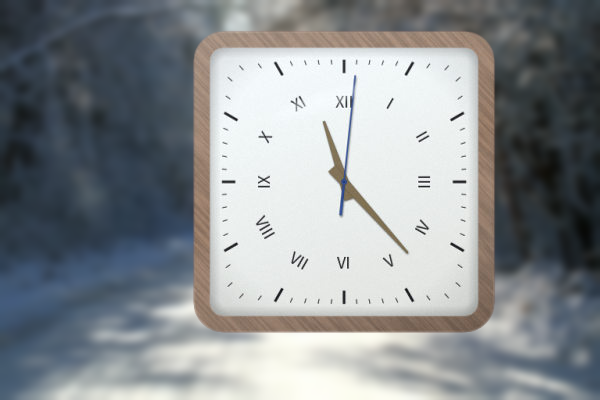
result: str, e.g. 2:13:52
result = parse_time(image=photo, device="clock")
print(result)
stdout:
11:23:01
